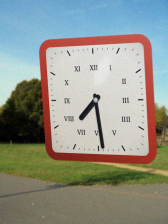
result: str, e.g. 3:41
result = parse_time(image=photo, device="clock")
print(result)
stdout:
7:29
